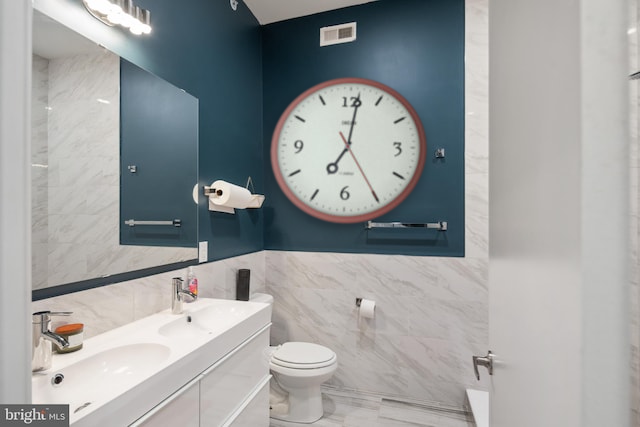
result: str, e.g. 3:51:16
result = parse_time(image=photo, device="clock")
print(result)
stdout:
7:01:25
